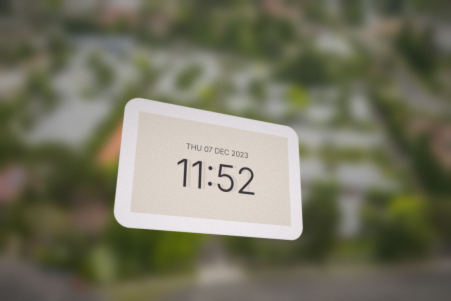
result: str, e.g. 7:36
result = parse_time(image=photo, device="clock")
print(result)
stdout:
11:52
